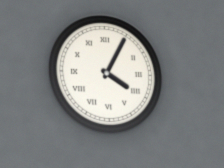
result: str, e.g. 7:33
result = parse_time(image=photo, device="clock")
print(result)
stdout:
4:05
